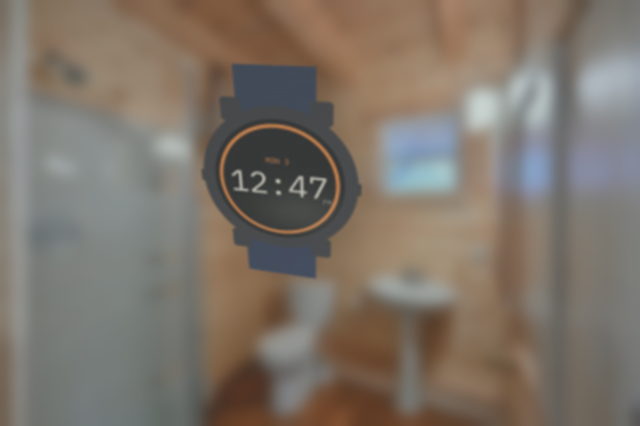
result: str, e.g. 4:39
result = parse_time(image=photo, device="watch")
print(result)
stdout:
12:47
